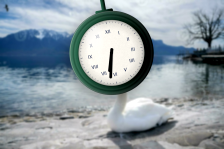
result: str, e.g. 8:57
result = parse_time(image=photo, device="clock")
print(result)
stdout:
6:32
